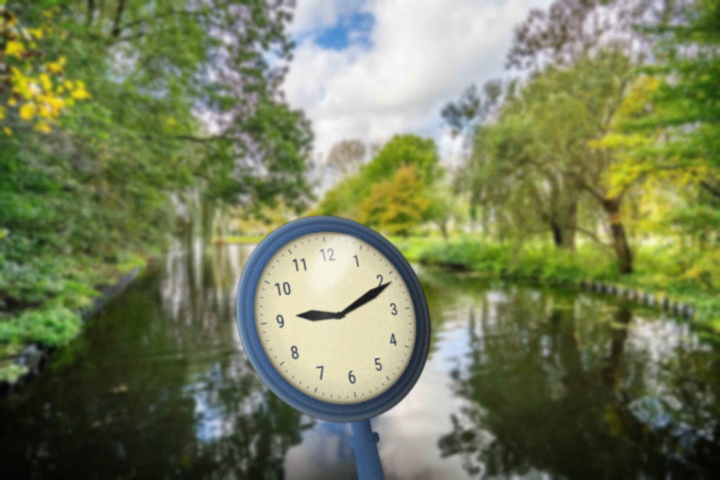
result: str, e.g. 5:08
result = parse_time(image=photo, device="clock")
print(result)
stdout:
9:11
